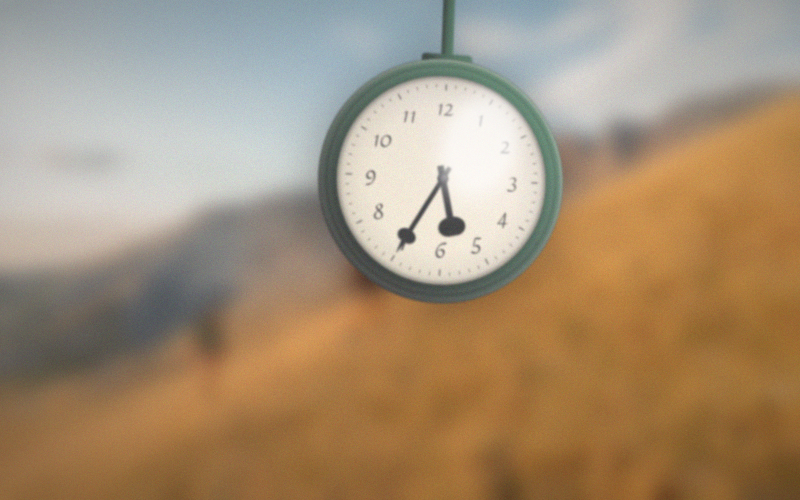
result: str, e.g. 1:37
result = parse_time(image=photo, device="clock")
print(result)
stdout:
5:35
